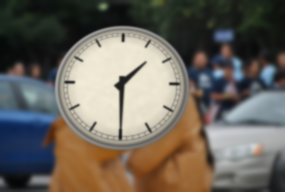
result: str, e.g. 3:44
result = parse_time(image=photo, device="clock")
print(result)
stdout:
1:30
